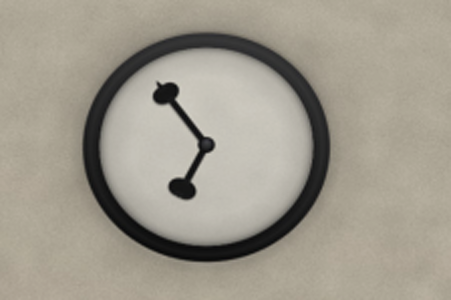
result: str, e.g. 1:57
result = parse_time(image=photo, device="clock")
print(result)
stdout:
6:54
